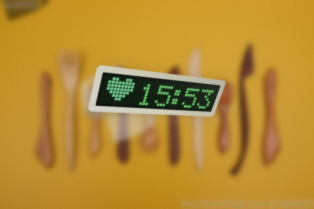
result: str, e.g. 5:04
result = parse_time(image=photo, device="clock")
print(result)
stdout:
15:53
